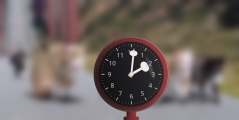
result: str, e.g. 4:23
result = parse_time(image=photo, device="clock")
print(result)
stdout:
2:01
